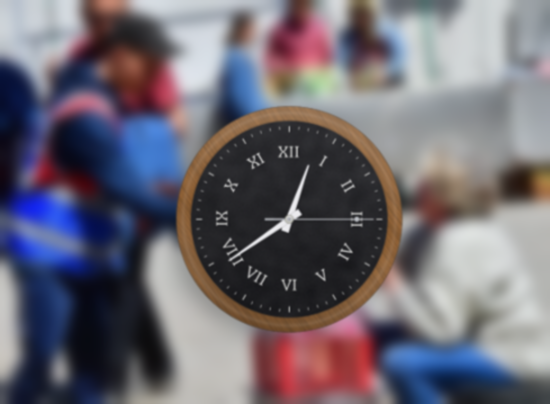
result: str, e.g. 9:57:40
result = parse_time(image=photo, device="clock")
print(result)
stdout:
12:39:15
